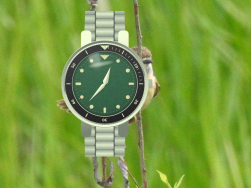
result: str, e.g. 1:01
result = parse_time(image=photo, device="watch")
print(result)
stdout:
12:37
